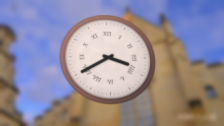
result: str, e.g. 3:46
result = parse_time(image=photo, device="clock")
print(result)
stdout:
3:40
